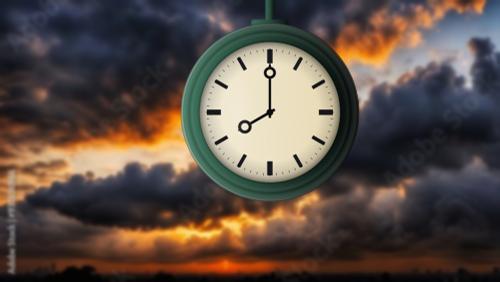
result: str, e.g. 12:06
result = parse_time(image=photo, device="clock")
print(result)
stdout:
8:00
